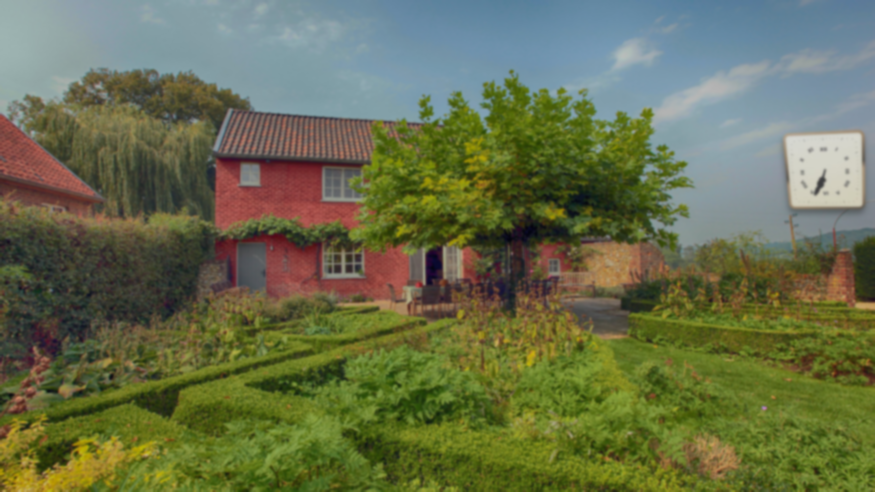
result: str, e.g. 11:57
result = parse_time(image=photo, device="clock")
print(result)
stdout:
6:34
